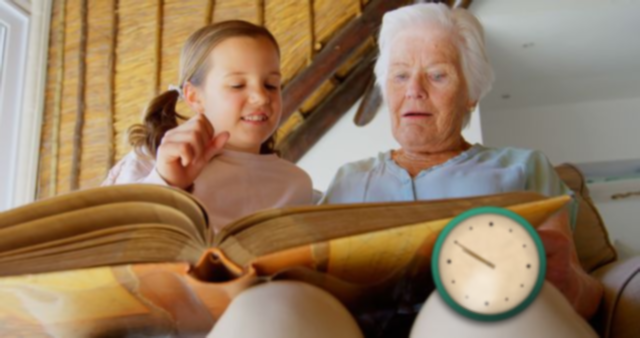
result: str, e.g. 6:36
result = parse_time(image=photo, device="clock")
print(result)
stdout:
9:50
